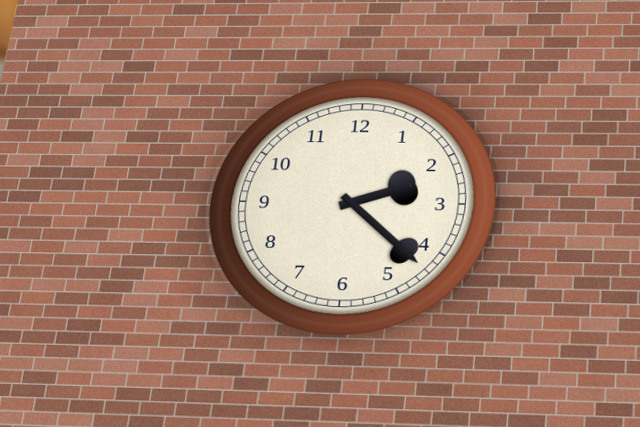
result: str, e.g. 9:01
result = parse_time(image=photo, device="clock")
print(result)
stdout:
2:22
